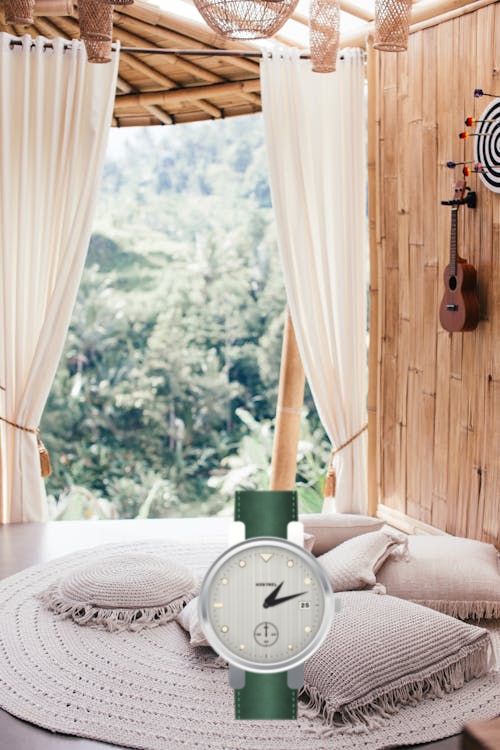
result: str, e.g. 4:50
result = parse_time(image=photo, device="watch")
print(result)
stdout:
1:12
